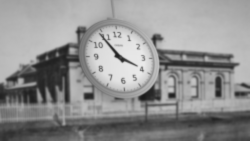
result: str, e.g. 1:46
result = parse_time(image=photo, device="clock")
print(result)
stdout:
3:54
